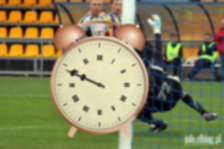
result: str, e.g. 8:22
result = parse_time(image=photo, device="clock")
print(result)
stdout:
9:49
